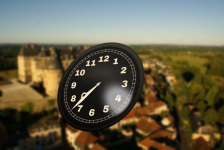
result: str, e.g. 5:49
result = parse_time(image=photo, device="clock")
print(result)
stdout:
7:37
